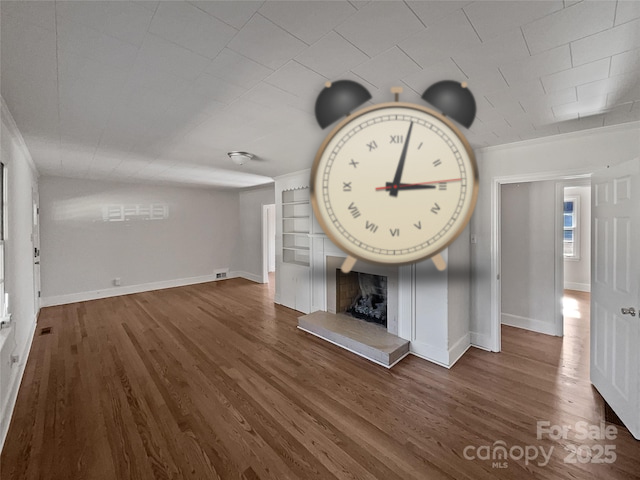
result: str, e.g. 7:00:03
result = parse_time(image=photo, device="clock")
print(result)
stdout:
3:02:14
